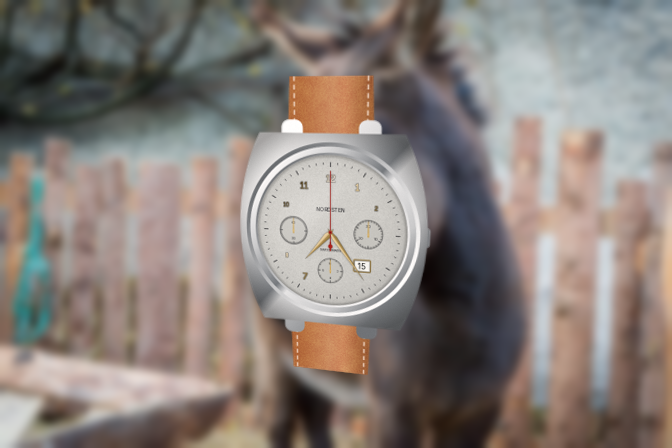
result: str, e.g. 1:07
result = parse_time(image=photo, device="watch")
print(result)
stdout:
7:24
